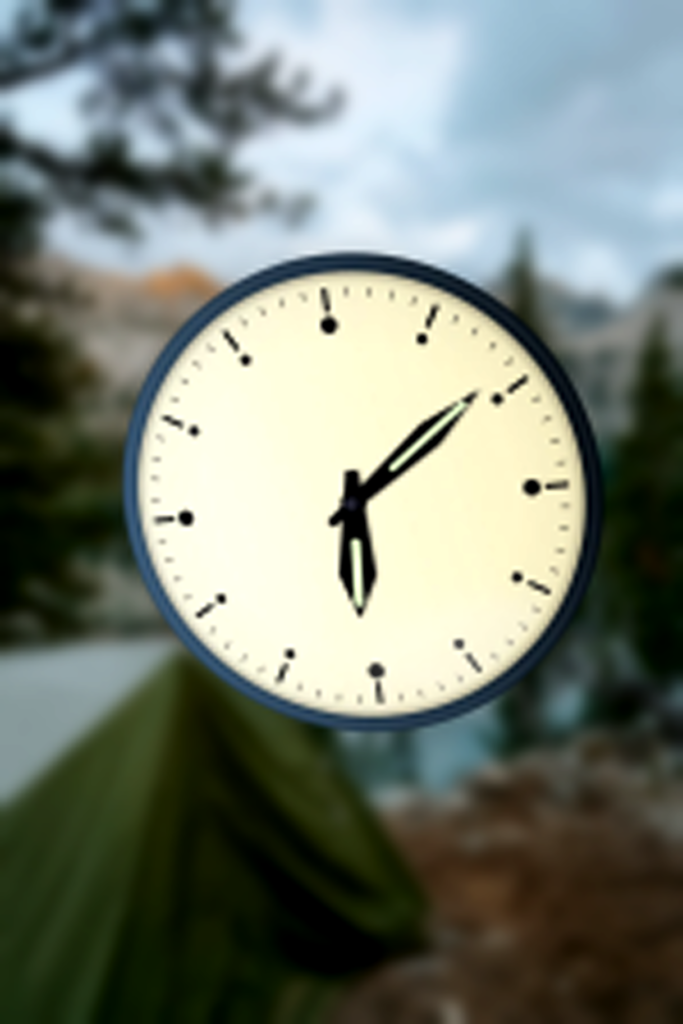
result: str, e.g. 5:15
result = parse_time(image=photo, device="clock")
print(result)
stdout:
6:09
